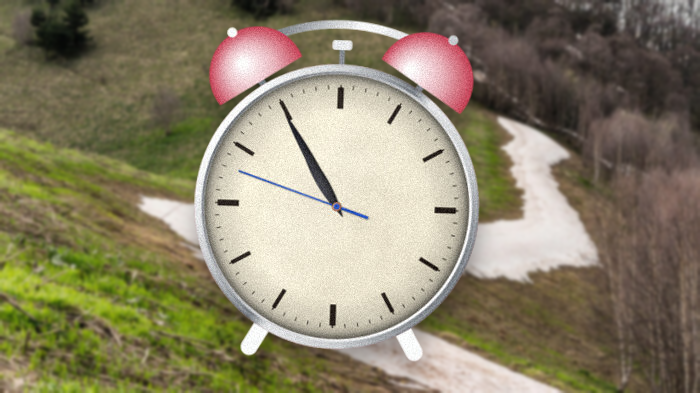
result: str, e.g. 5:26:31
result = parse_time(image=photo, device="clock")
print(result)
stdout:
10:54:48
